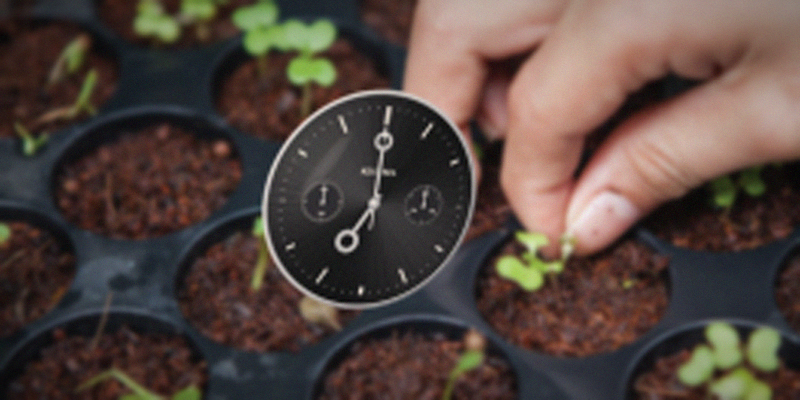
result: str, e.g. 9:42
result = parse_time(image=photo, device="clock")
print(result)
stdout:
7:00
